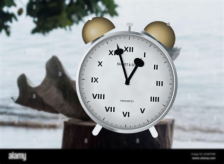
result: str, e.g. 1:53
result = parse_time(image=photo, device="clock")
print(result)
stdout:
12:57
